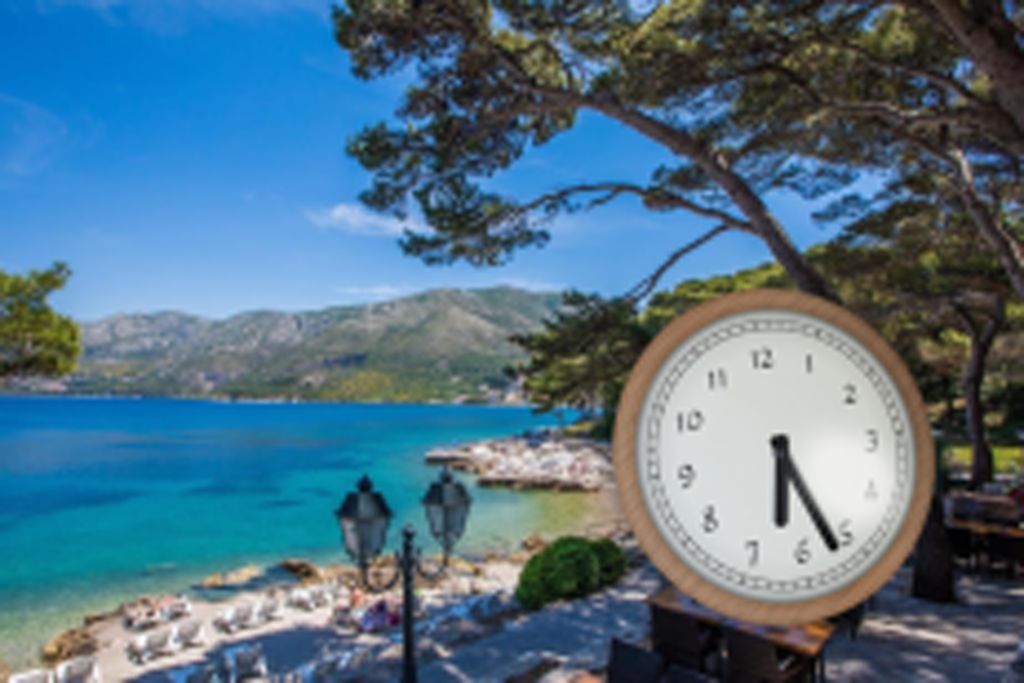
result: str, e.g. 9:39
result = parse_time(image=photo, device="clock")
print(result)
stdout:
6:27
